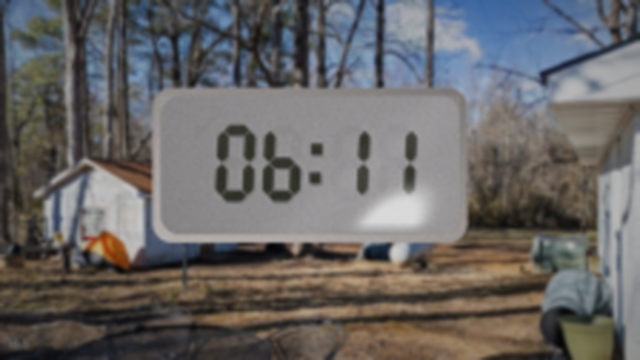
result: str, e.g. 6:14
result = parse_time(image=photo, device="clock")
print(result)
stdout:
6:11
